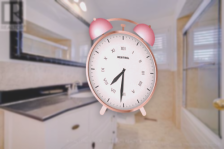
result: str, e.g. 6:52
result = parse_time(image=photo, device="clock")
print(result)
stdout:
7:31
